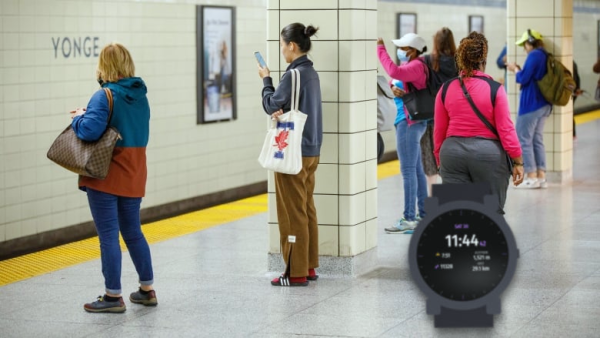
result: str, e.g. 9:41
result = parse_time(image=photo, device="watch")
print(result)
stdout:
11:44
